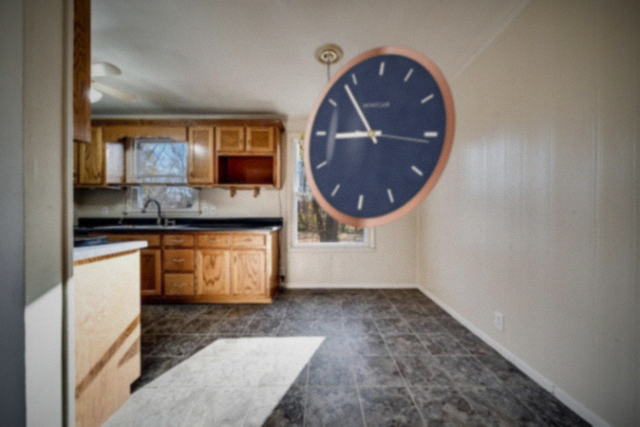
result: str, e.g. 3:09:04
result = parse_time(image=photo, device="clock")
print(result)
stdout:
8:53:16
